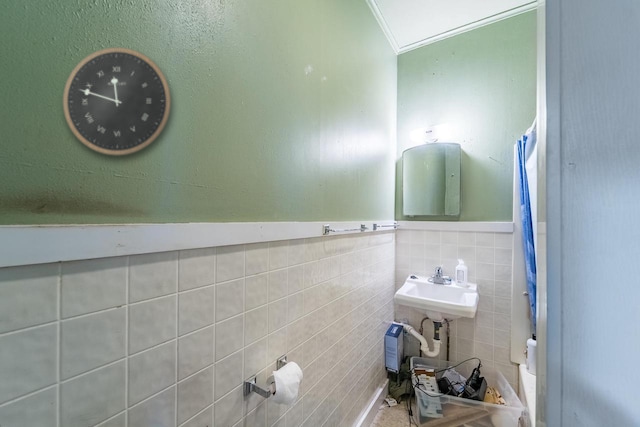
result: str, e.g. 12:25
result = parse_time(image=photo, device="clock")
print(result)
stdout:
11:48
